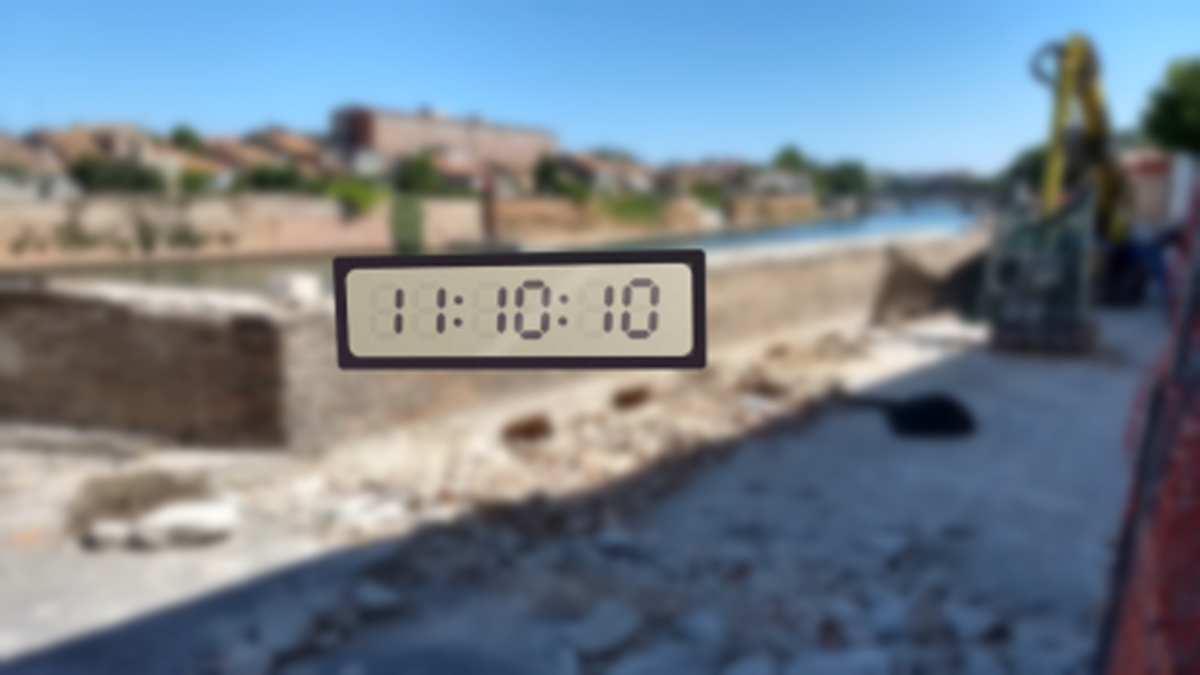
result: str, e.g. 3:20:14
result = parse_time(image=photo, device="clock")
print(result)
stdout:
11:10:10
